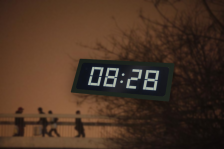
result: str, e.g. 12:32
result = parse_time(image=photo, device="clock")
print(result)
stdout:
8:28
